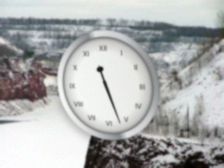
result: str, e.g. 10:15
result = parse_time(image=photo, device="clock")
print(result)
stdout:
11:27
